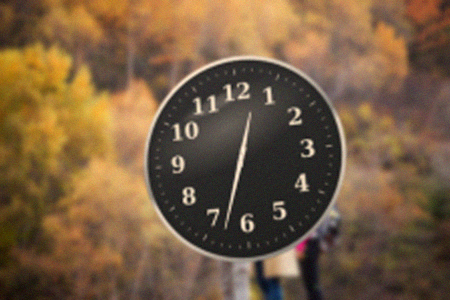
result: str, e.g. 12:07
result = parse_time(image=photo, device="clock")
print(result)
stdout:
12:33
